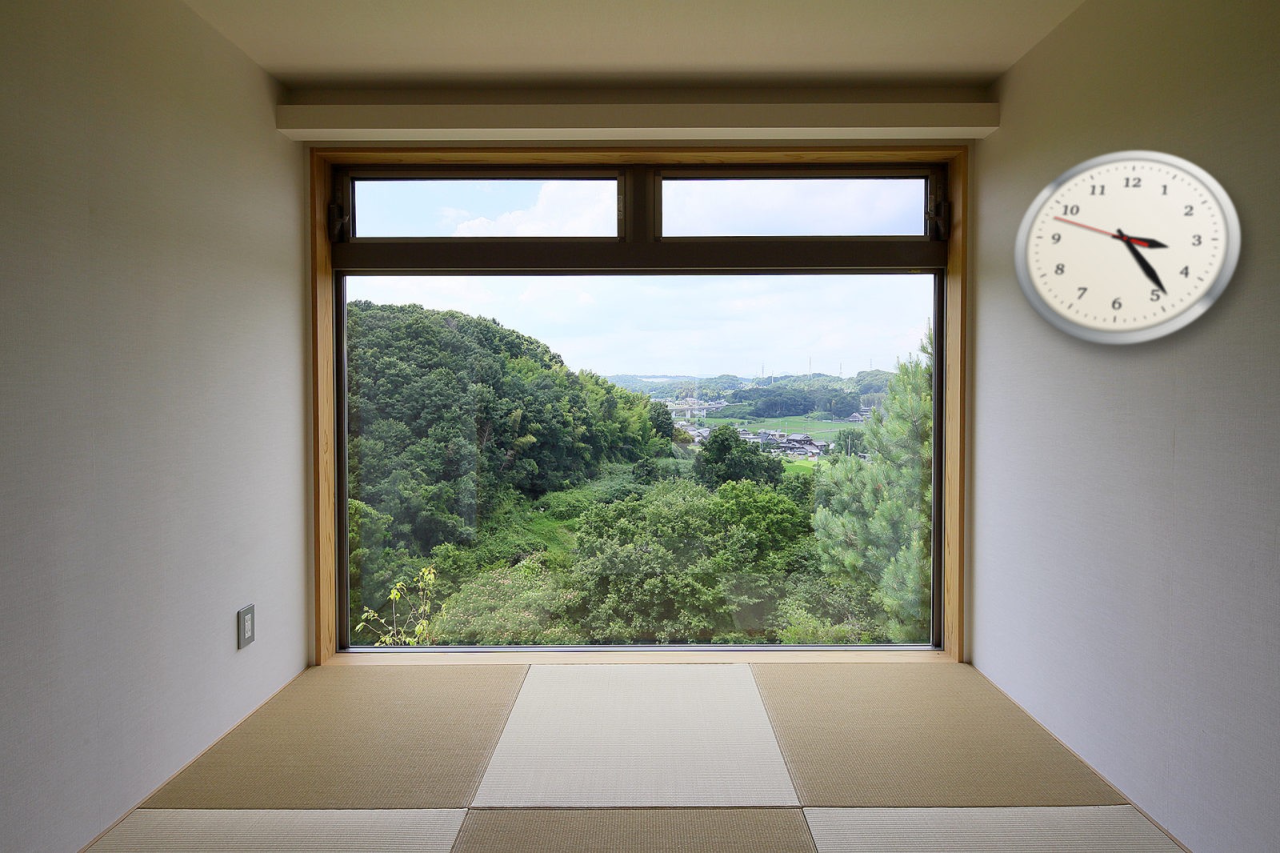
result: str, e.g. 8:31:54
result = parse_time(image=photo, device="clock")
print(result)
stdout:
3:23:48
